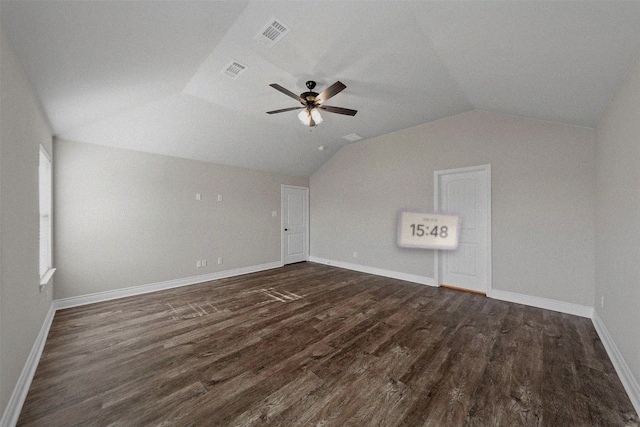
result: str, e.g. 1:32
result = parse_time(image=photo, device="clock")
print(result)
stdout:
15:48
